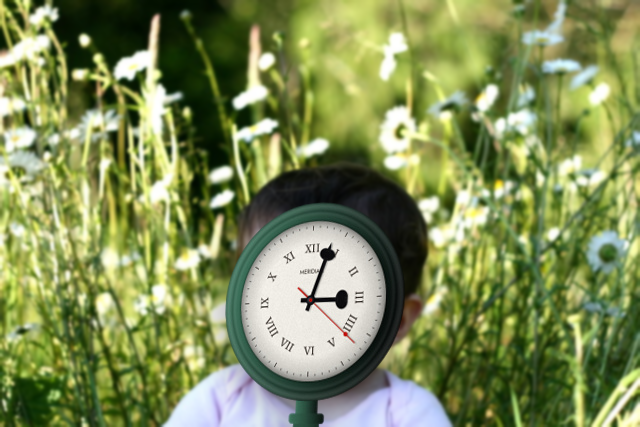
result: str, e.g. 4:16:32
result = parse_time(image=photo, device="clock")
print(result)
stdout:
3:03:22
